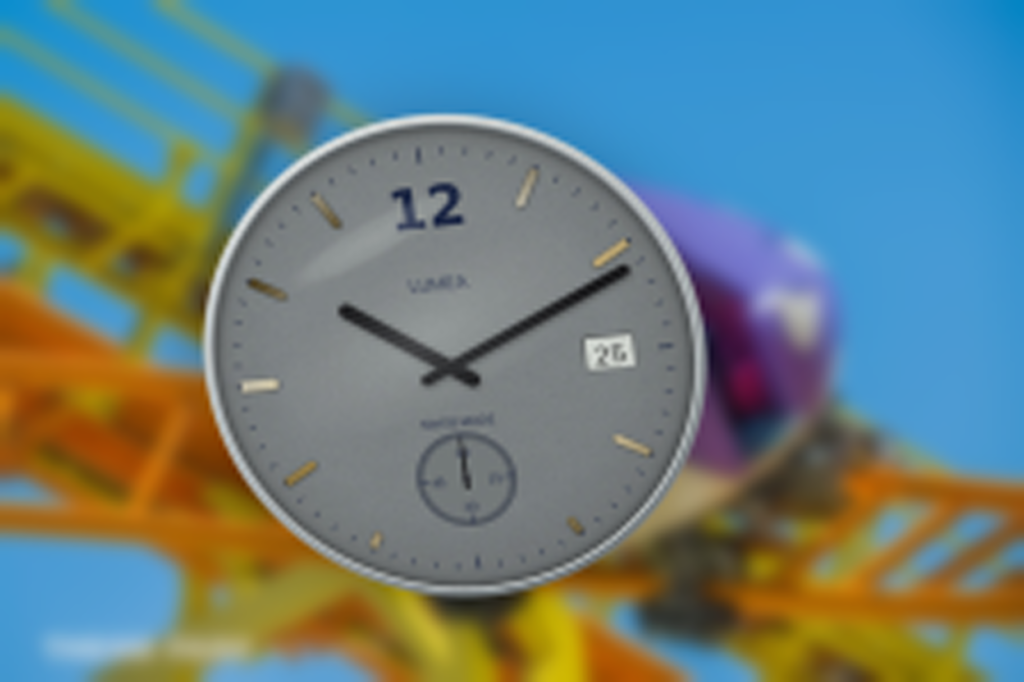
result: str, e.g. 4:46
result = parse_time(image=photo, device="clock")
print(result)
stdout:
10:11
